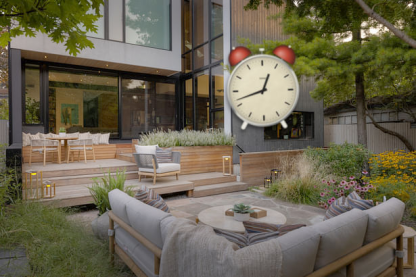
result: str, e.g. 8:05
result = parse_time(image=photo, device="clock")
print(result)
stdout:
12:42
